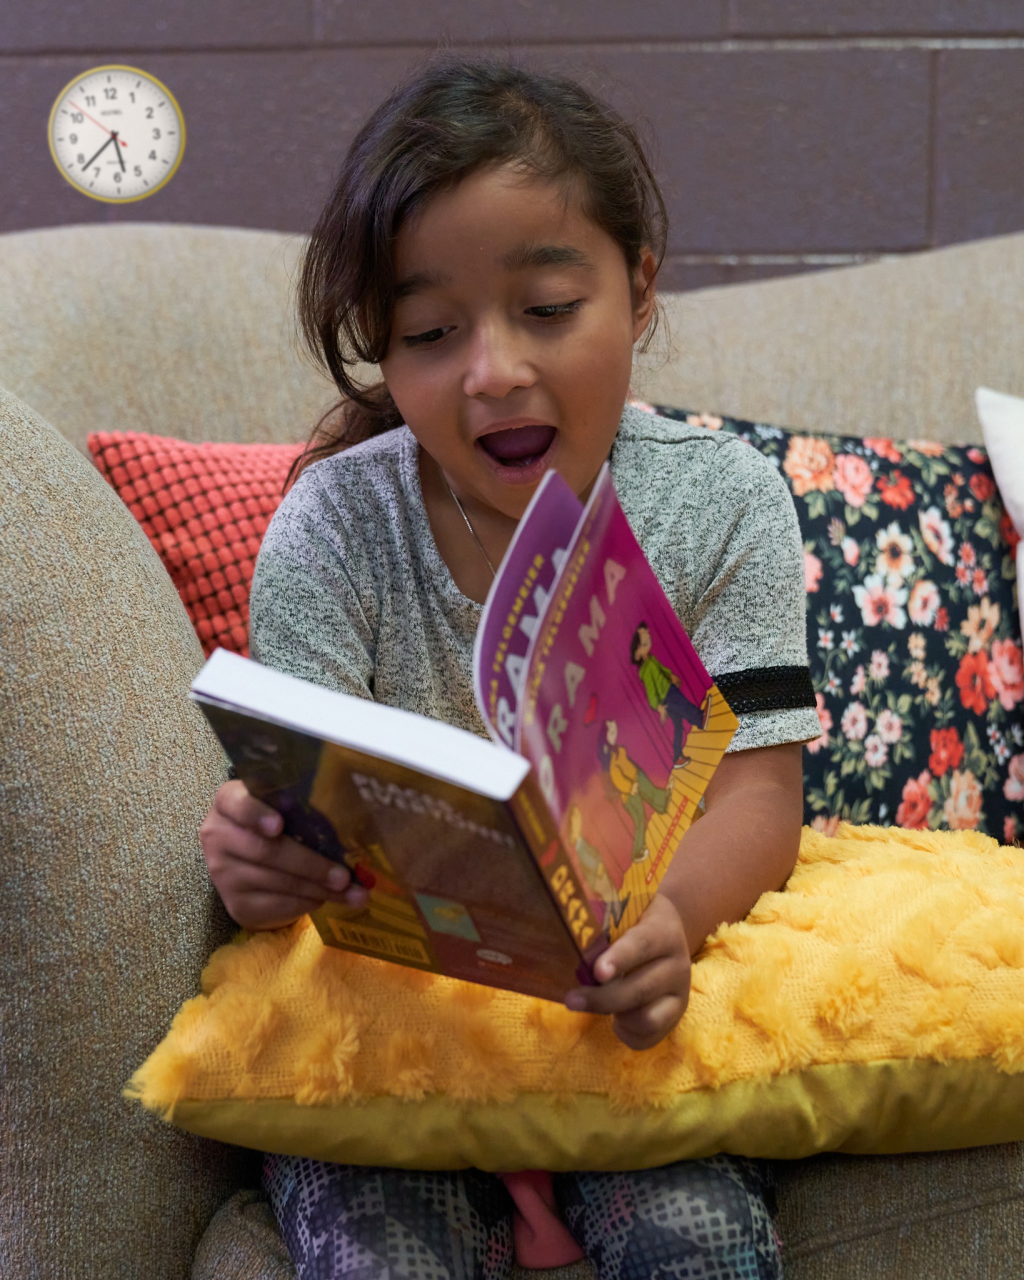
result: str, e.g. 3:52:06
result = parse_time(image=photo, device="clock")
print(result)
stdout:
5:37:52
